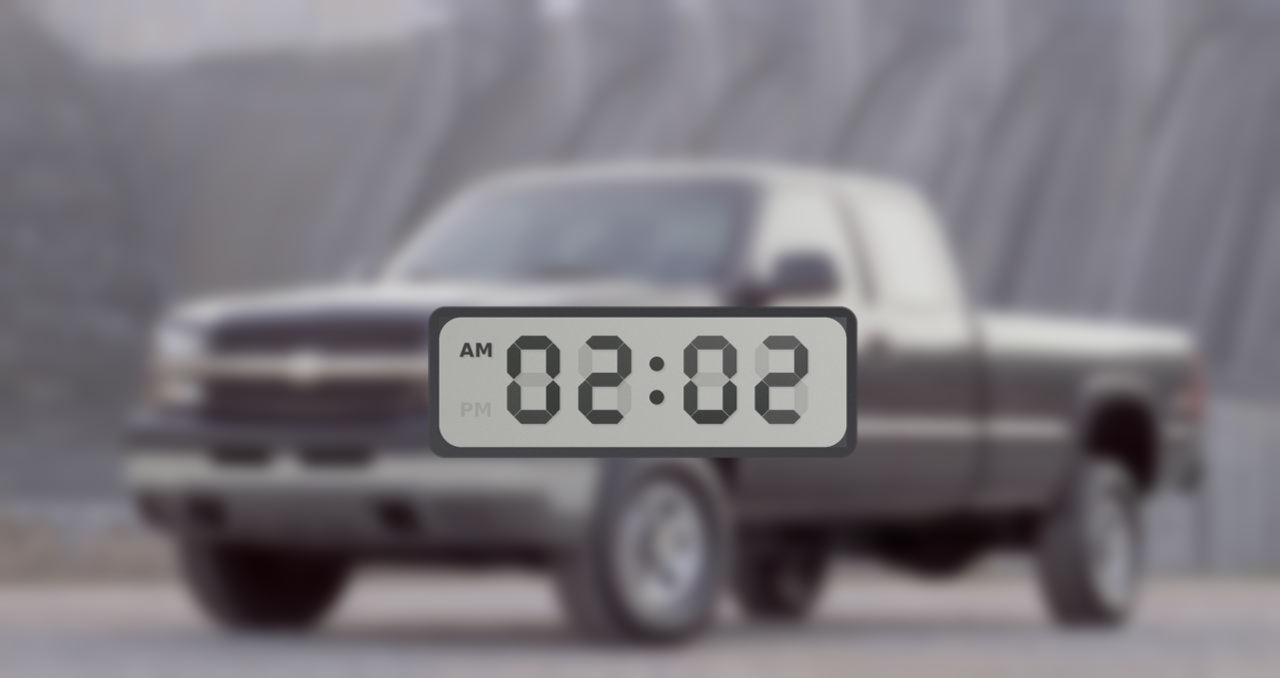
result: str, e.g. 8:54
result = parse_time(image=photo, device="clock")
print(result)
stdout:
2:02
